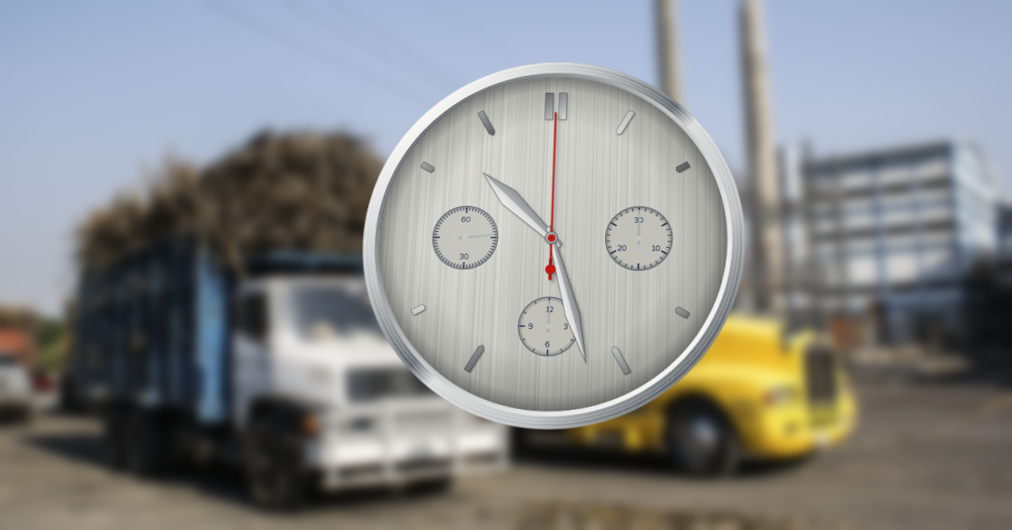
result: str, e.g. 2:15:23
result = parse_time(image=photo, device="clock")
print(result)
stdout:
10:27:14
